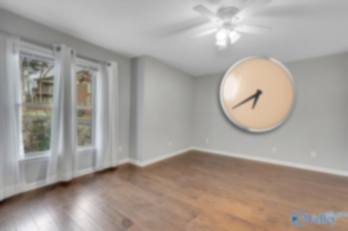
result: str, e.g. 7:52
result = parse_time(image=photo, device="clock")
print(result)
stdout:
6:40
